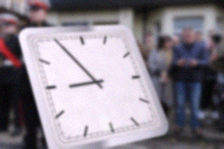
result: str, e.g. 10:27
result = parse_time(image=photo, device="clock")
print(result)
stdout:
8:55
